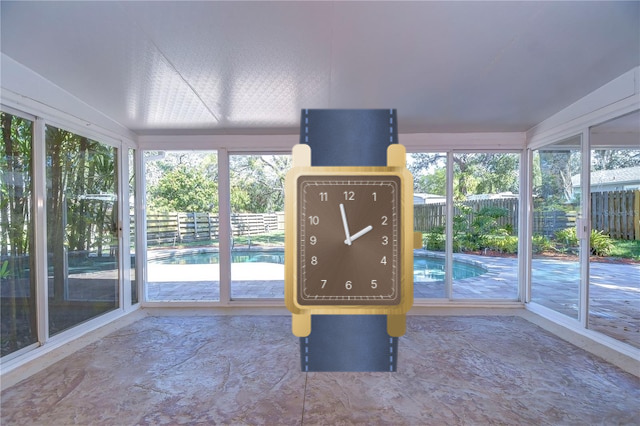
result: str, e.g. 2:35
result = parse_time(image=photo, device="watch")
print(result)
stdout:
1:58
